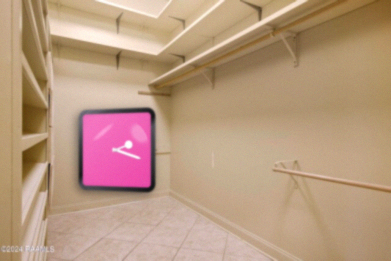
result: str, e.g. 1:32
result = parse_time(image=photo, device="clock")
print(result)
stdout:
2:18
